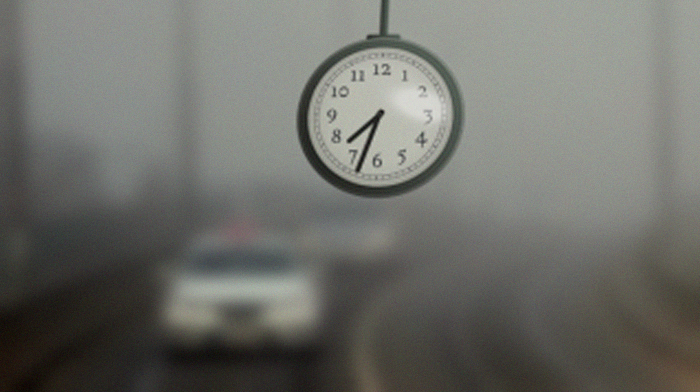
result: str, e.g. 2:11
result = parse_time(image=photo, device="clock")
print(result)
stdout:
7:33
